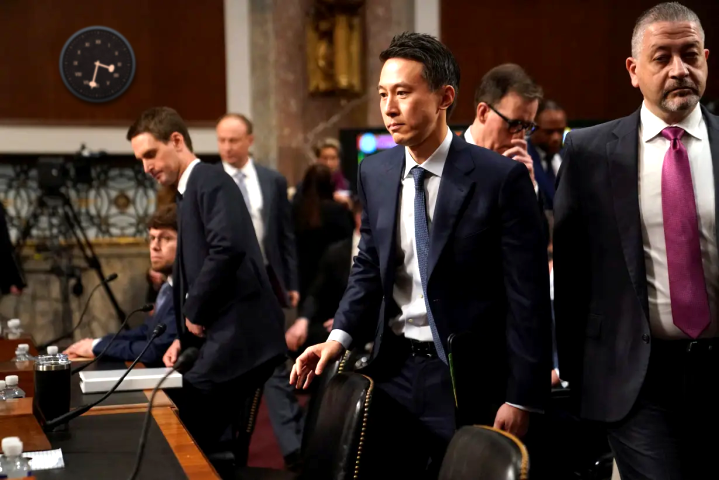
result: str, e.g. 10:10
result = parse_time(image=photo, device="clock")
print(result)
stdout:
3:32
